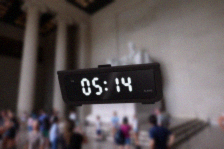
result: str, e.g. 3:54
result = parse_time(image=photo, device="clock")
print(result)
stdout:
5:14
